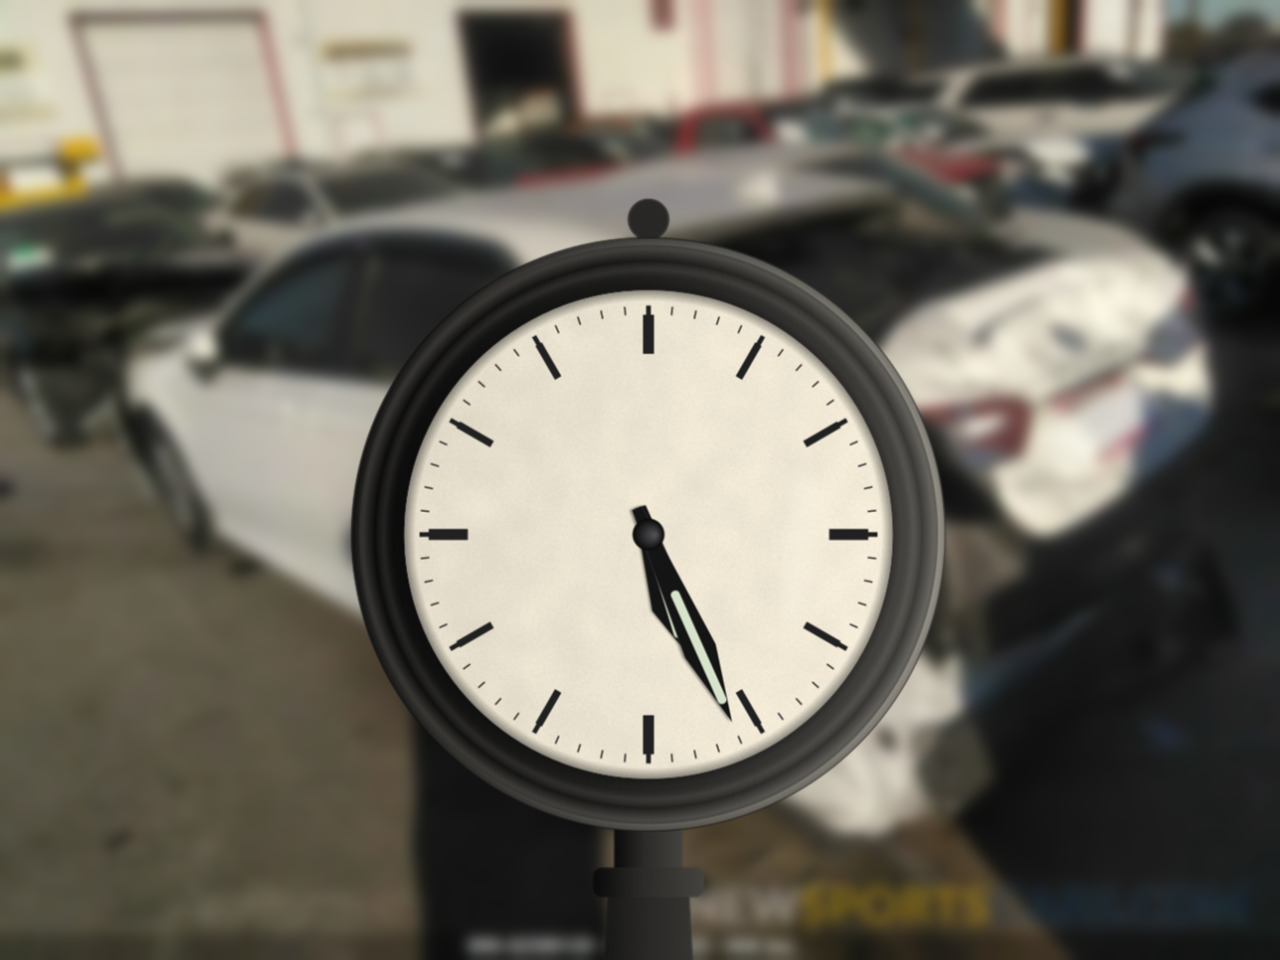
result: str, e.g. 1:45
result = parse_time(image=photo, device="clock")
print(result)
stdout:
5:26
